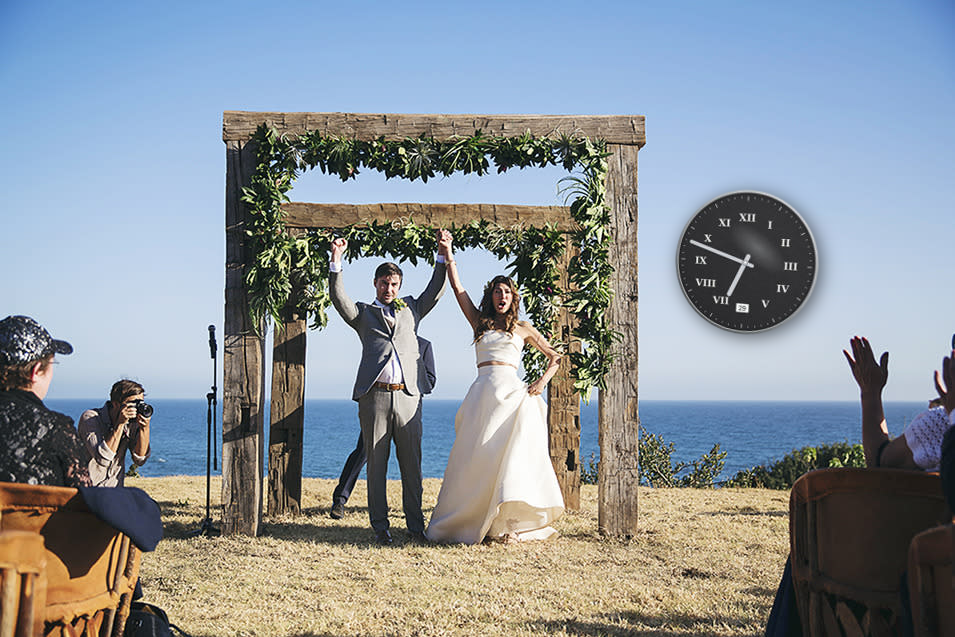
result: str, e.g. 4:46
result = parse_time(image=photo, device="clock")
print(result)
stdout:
6:48
